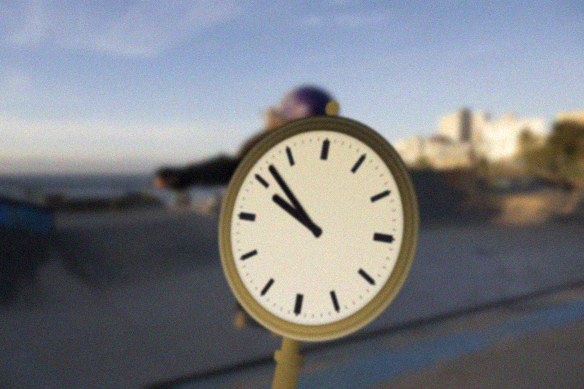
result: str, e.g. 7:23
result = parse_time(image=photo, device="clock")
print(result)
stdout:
9:52
